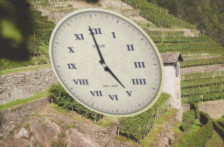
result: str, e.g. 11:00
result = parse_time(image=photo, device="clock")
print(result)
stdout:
4:59
